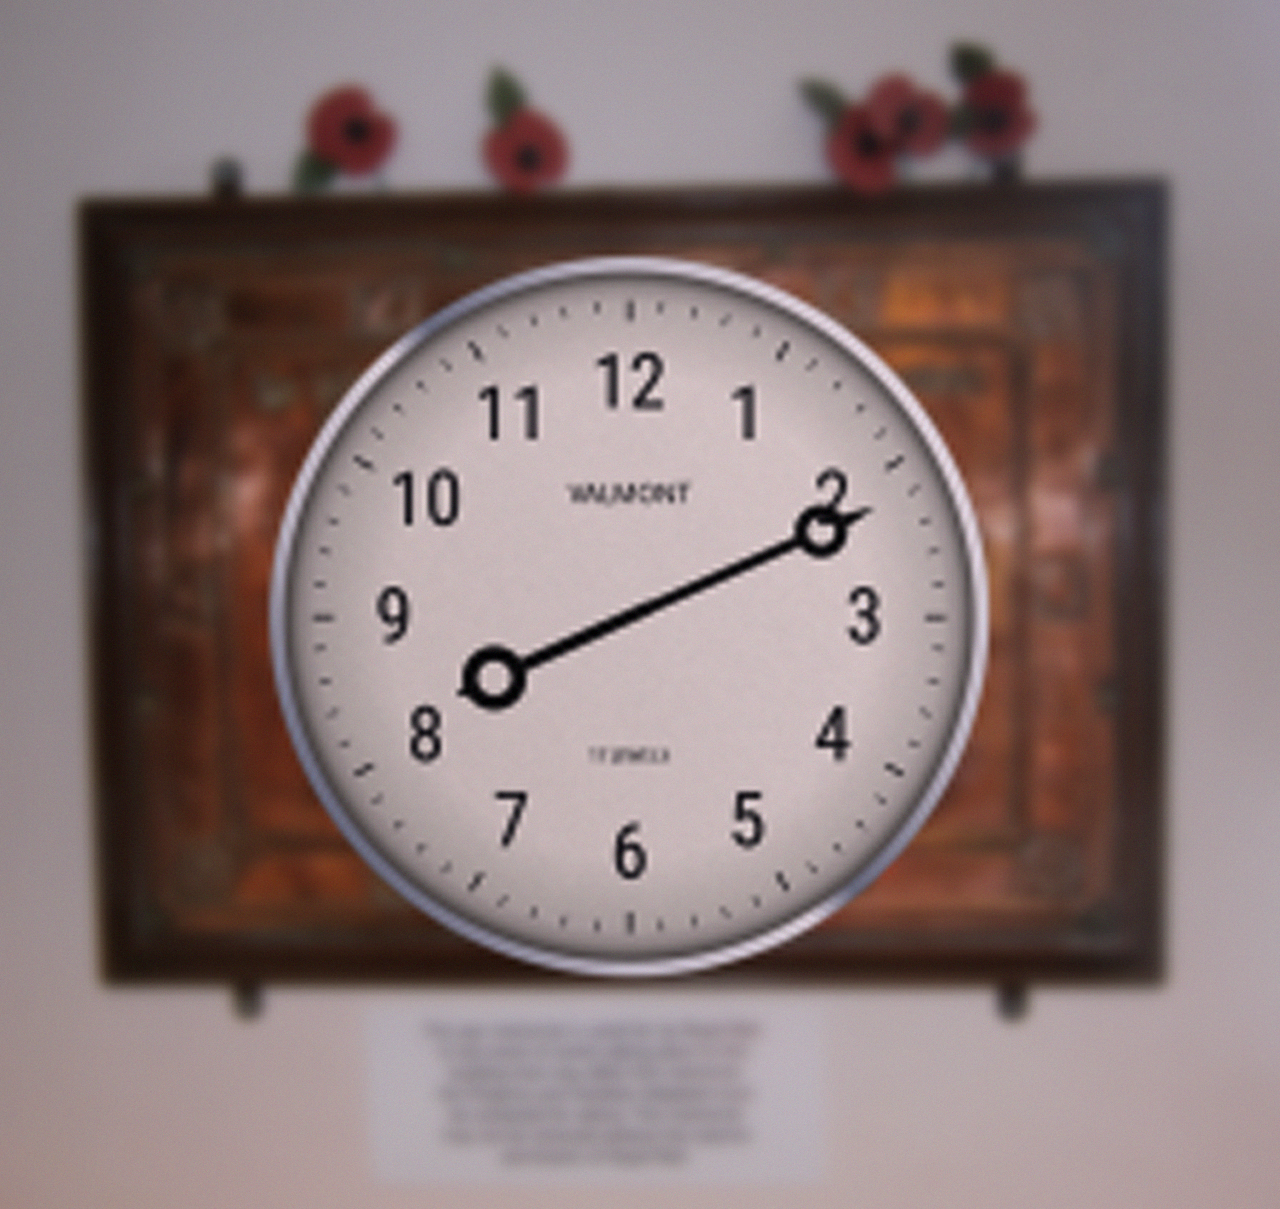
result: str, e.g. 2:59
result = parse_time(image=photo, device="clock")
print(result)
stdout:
8:11
